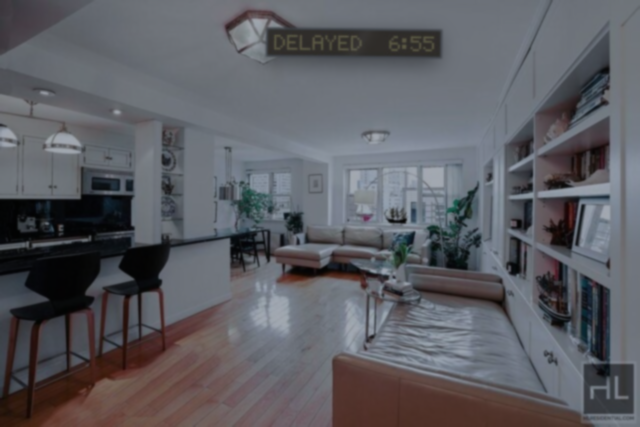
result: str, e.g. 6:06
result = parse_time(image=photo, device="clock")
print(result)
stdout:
6:55
